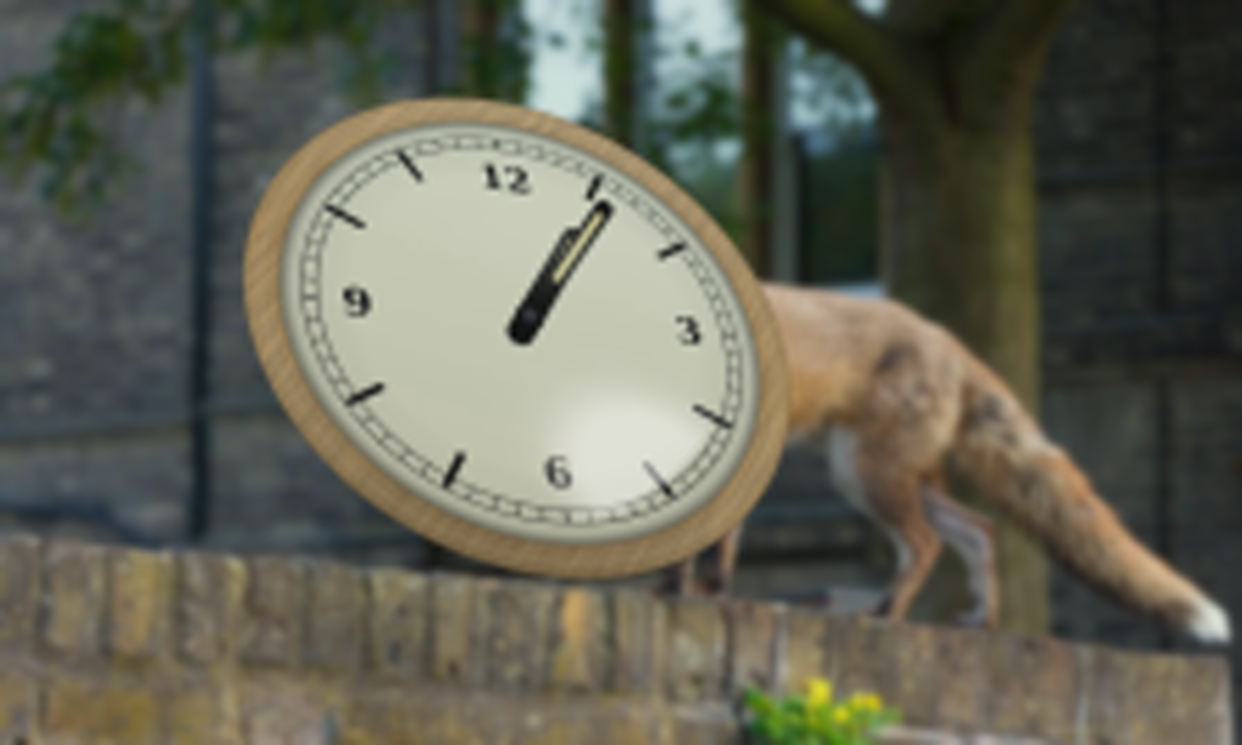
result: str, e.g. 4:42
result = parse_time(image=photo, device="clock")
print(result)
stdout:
1:06
